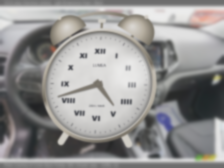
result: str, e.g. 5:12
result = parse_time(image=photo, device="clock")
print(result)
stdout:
4:42
